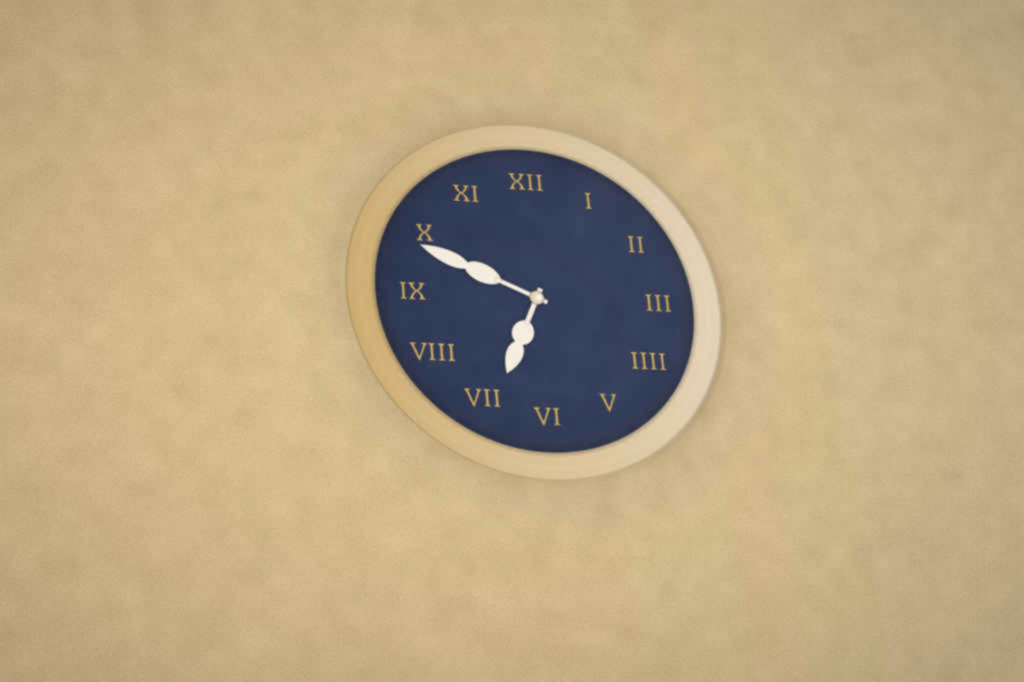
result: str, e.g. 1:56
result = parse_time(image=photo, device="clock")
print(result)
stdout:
6:49
